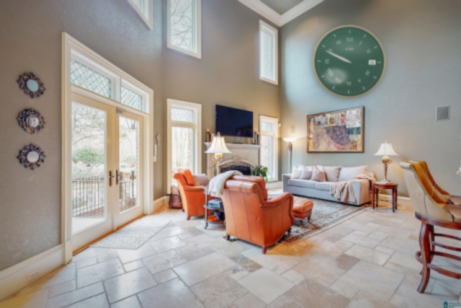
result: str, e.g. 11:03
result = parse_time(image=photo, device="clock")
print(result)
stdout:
9:49
